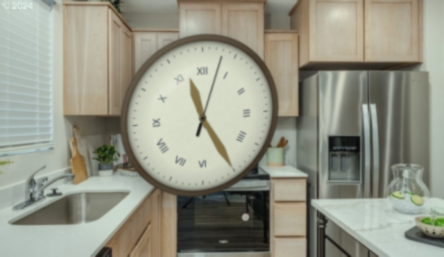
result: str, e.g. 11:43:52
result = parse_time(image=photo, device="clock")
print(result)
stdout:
11:25:03
